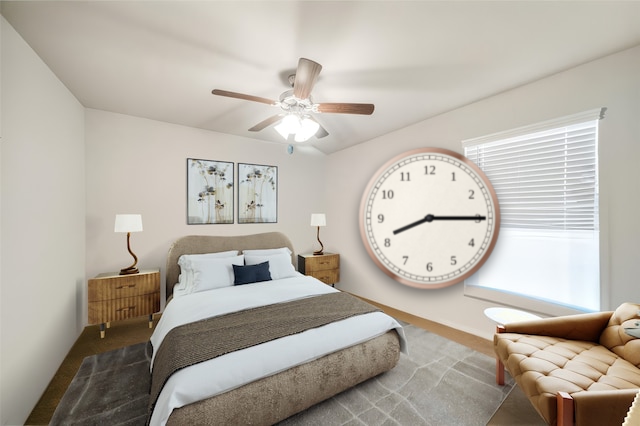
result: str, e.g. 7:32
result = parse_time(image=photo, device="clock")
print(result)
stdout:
8:15
